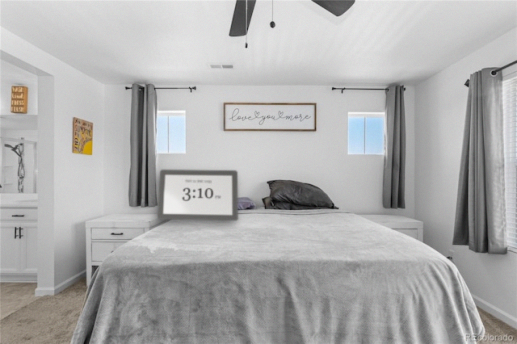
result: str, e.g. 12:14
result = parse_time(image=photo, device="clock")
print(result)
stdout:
3:10
